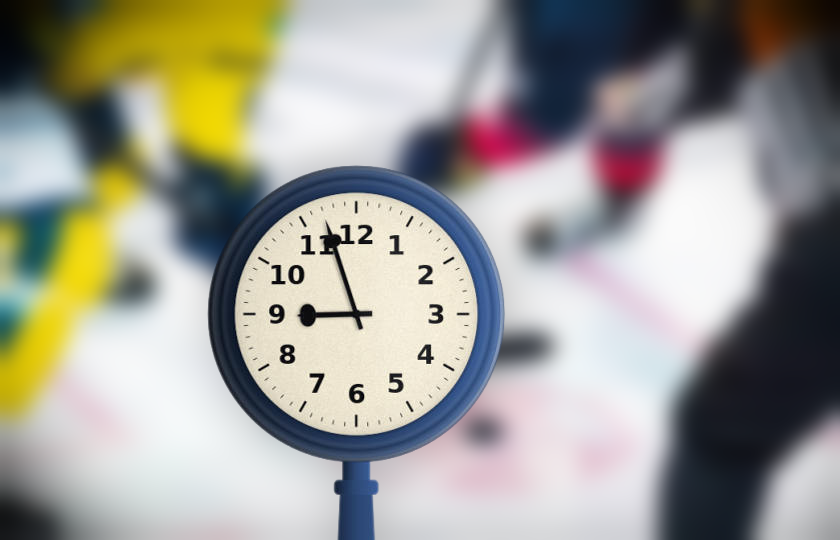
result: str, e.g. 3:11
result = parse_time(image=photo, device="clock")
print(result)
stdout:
8:57
